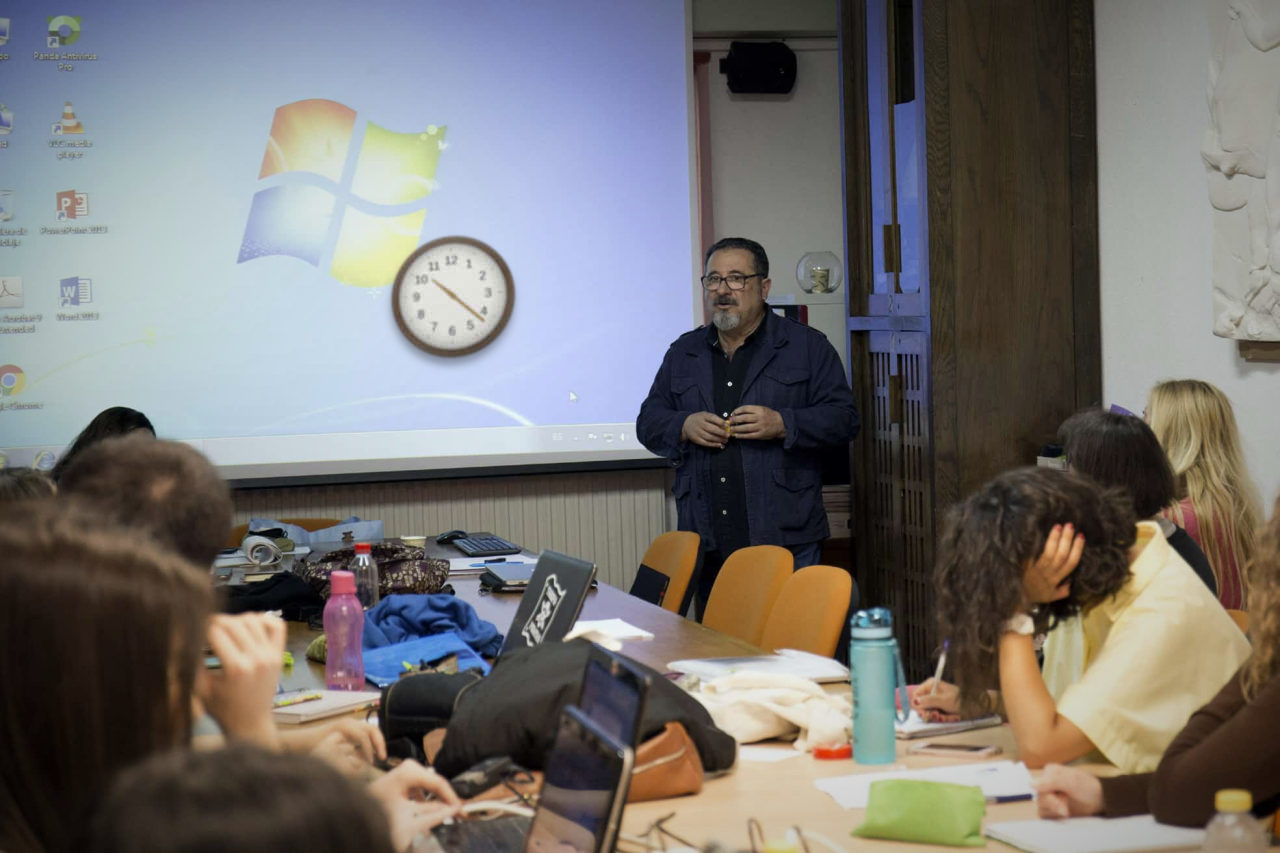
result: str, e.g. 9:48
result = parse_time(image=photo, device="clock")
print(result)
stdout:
10:22
